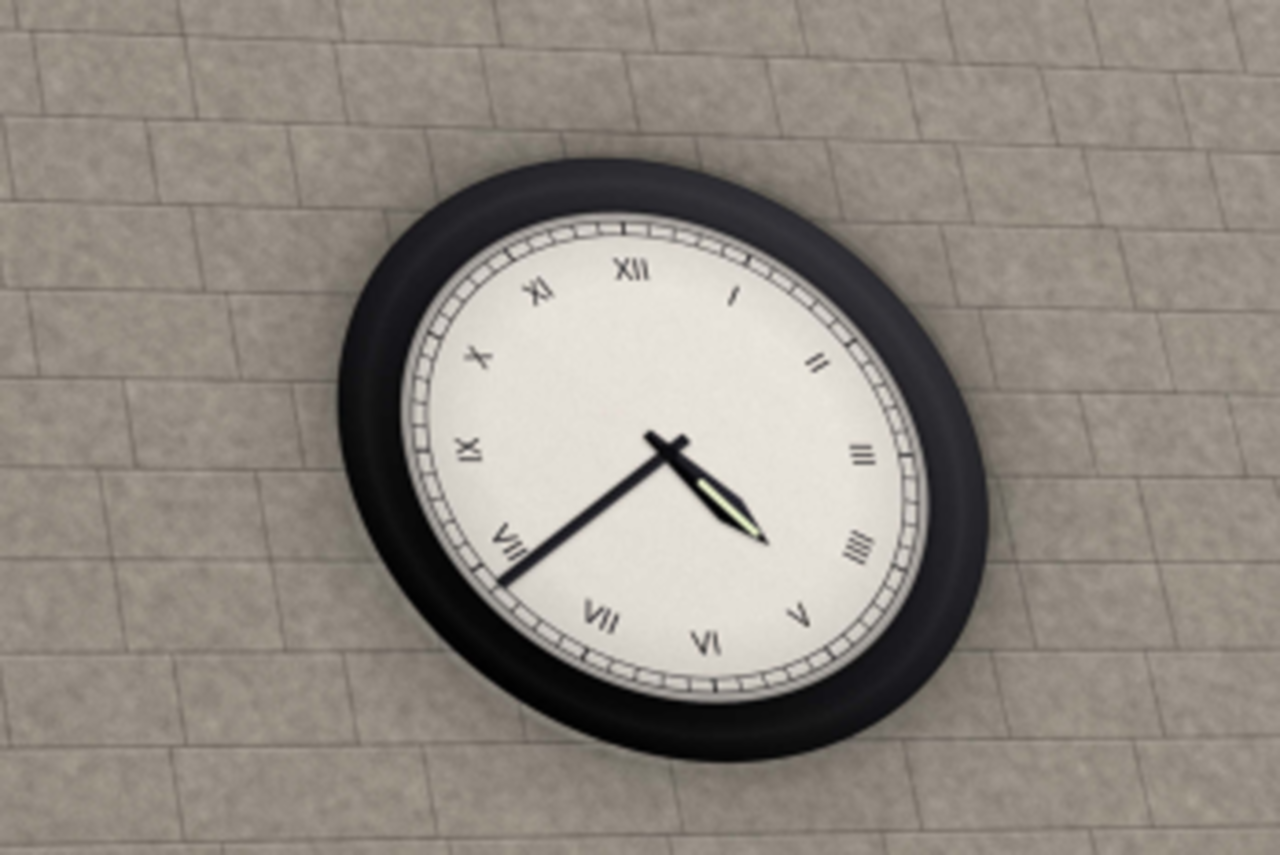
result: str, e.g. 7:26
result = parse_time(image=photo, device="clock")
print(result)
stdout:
4:39
